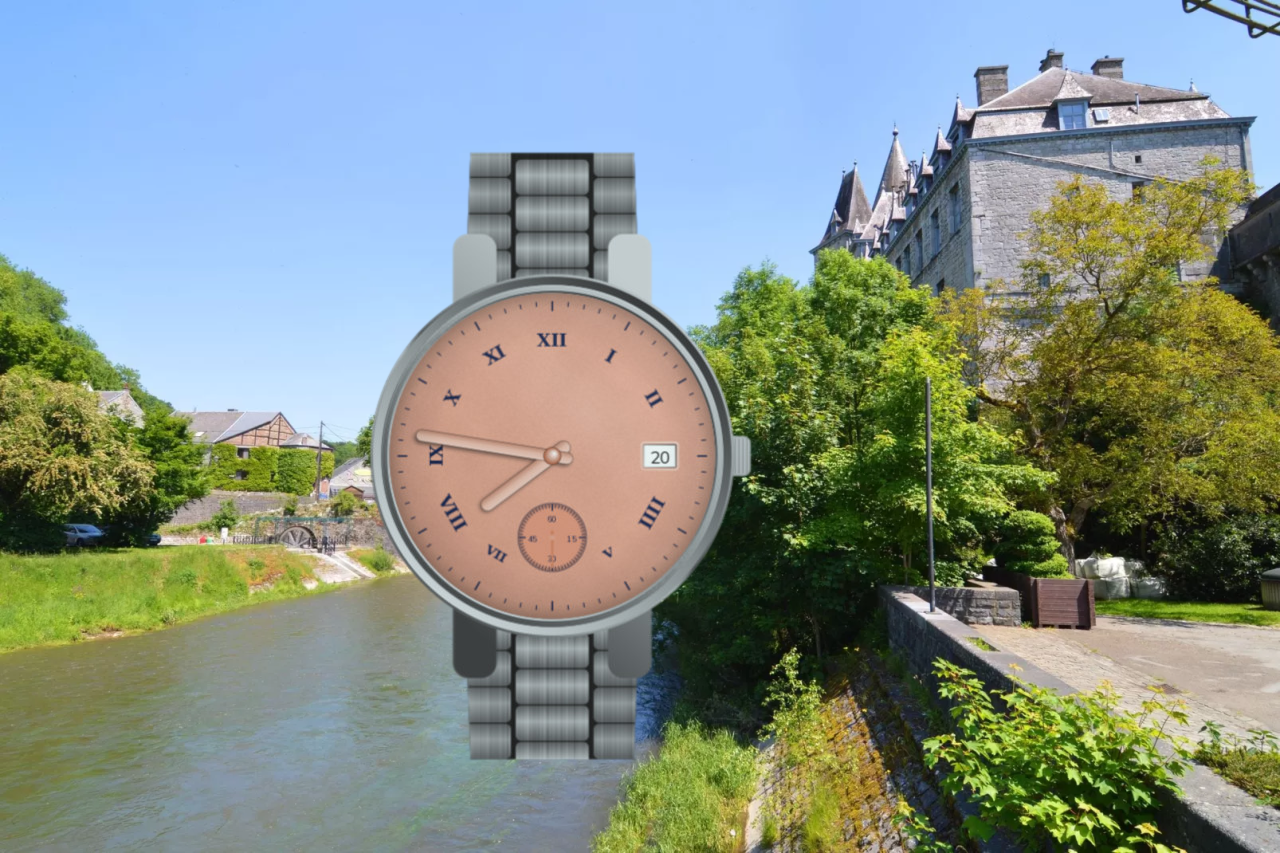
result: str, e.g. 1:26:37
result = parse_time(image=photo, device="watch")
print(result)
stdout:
7:46:30
